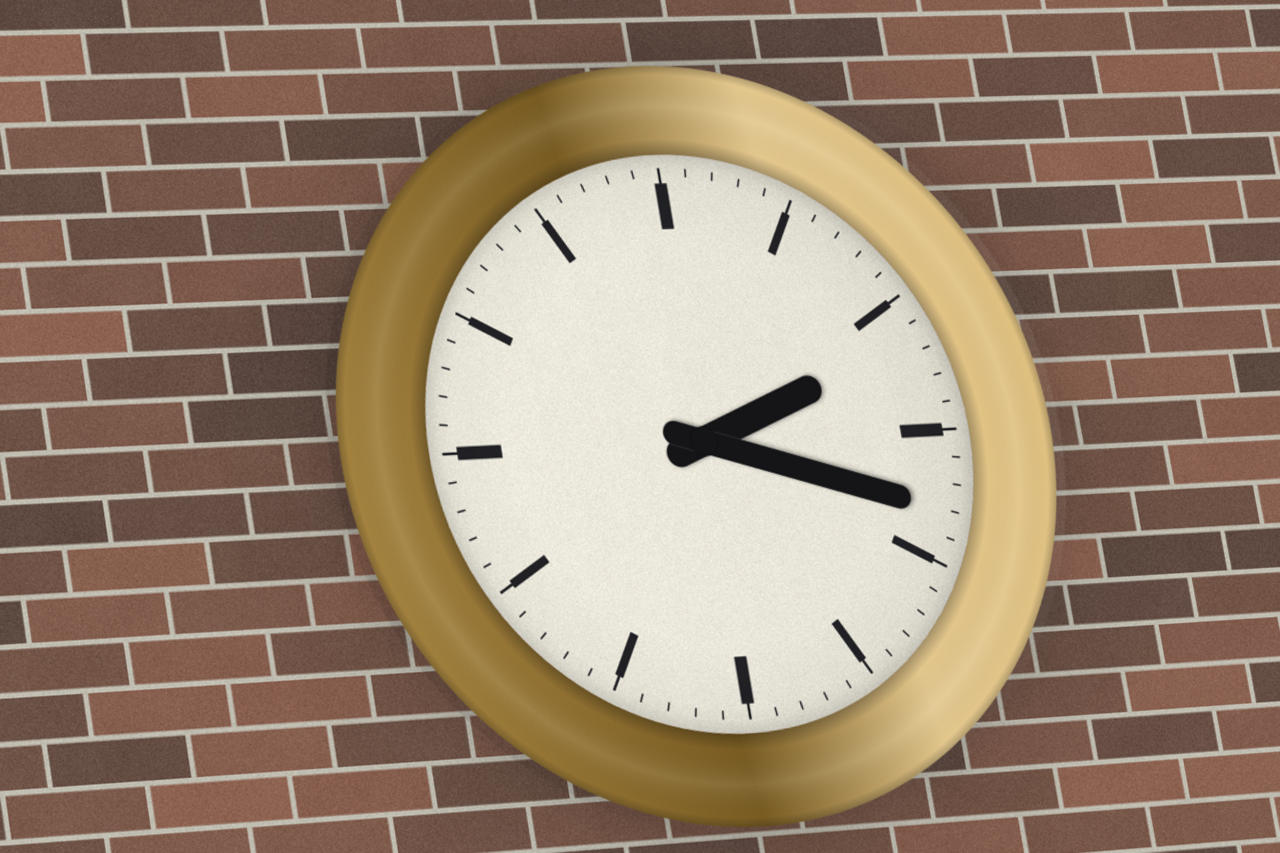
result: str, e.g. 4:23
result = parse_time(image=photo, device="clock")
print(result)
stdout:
2:18
